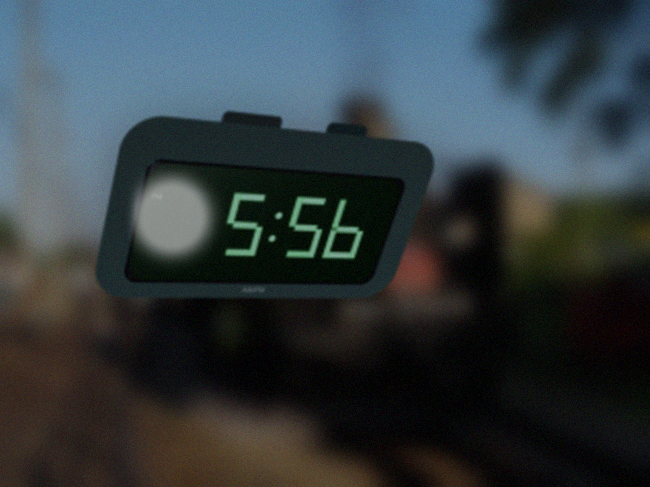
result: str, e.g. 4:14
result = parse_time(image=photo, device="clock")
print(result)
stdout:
5:56
